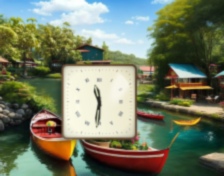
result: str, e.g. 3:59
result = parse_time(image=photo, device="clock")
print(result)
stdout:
11:31
